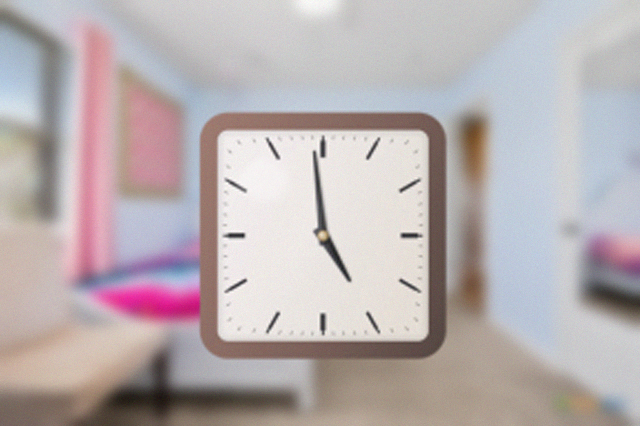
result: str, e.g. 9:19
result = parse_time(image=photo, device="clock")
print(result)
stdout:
4:59
